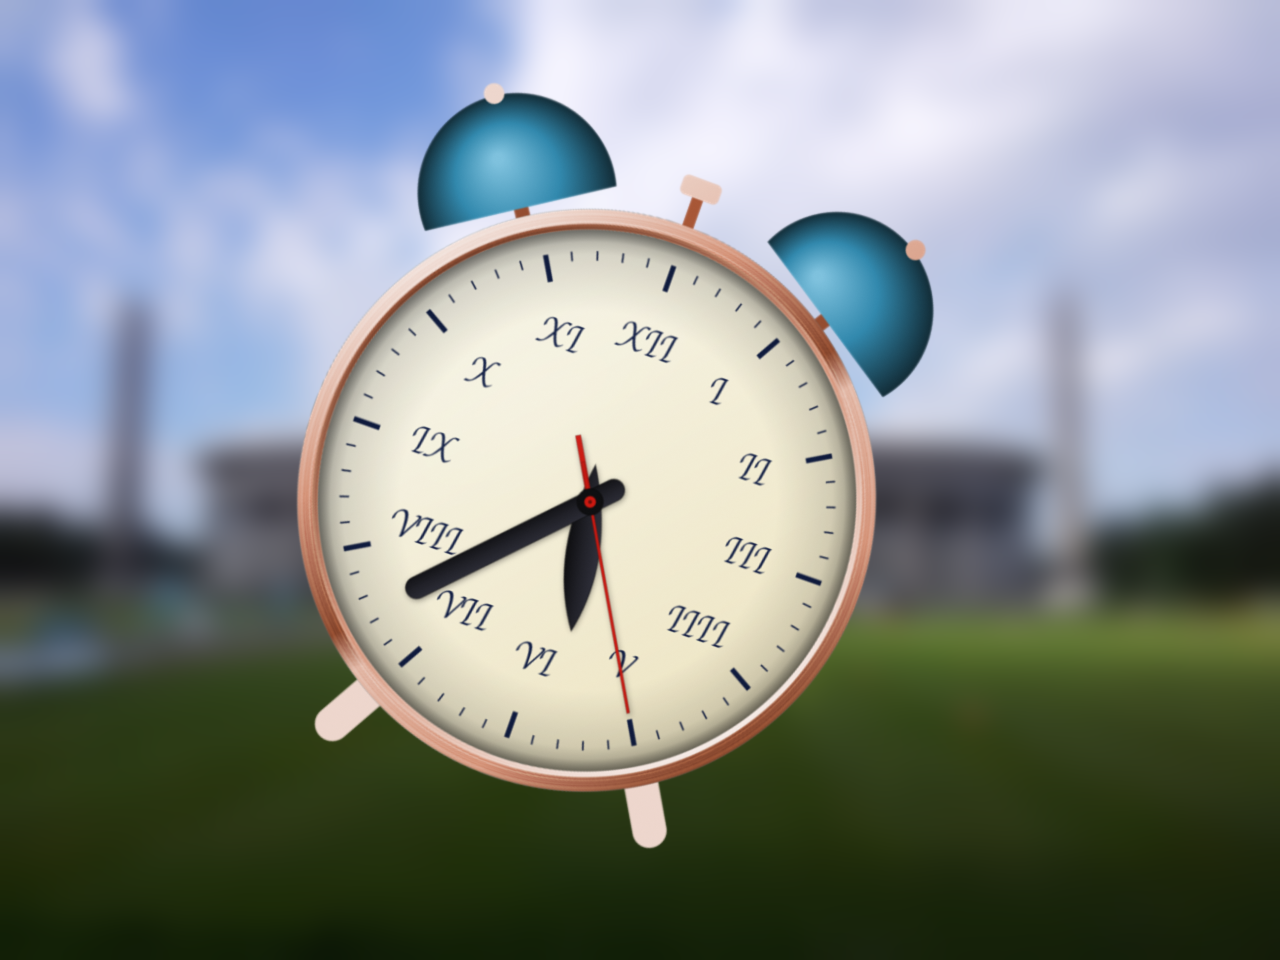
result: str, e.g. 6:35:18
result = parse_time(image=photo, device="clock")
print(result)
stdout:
5:37:25
